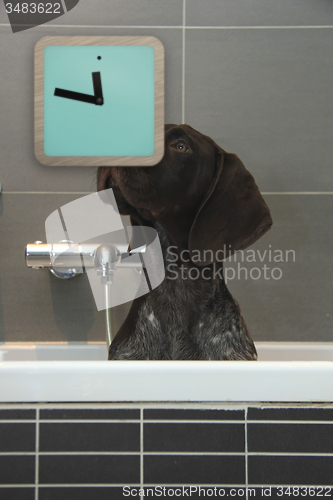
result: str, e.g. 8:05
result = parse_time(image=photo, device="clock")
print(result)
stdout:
11:47
